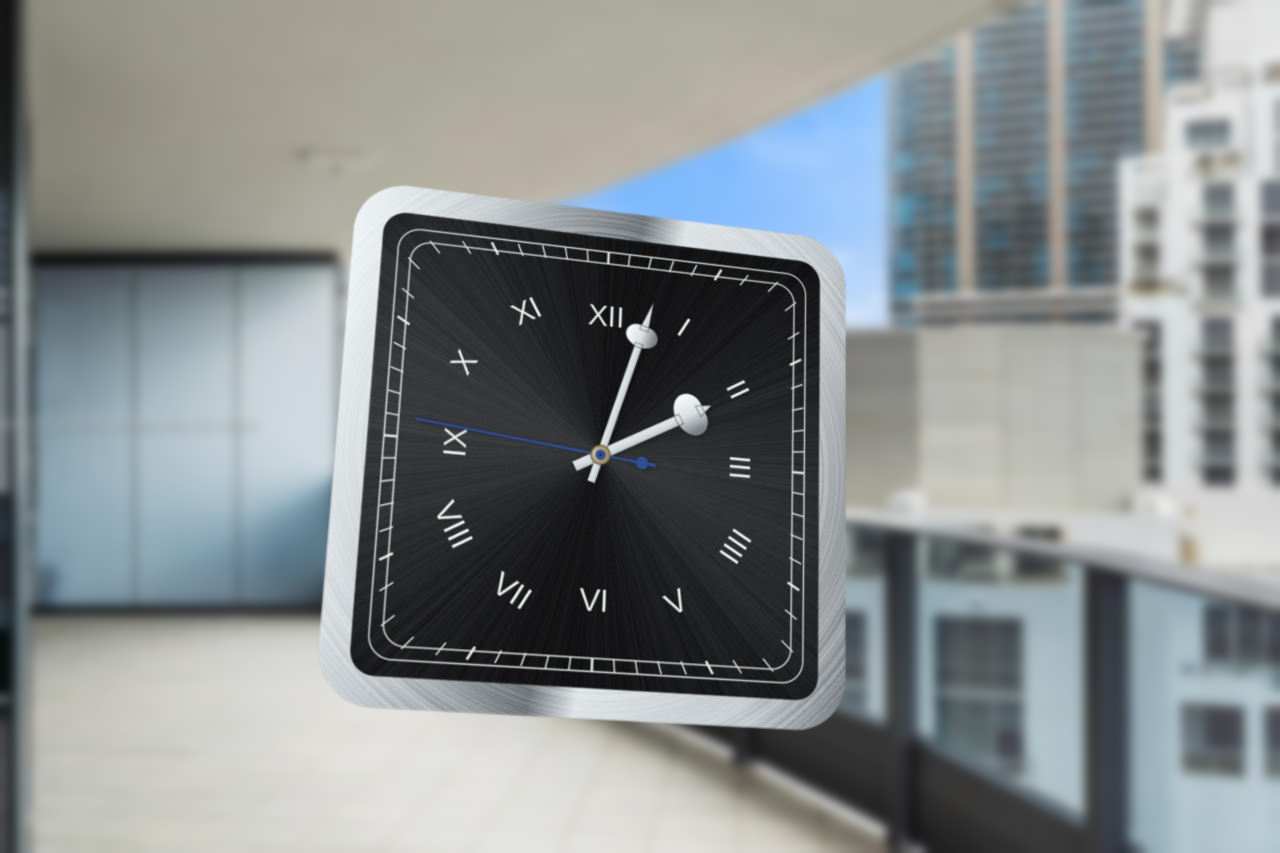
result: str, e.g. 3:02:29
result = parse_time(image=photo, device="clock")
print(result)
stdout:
2:02:46
